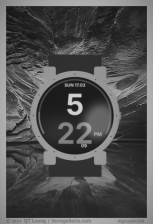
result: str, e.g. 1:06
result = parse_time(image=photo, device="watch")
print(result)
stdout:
5:22
